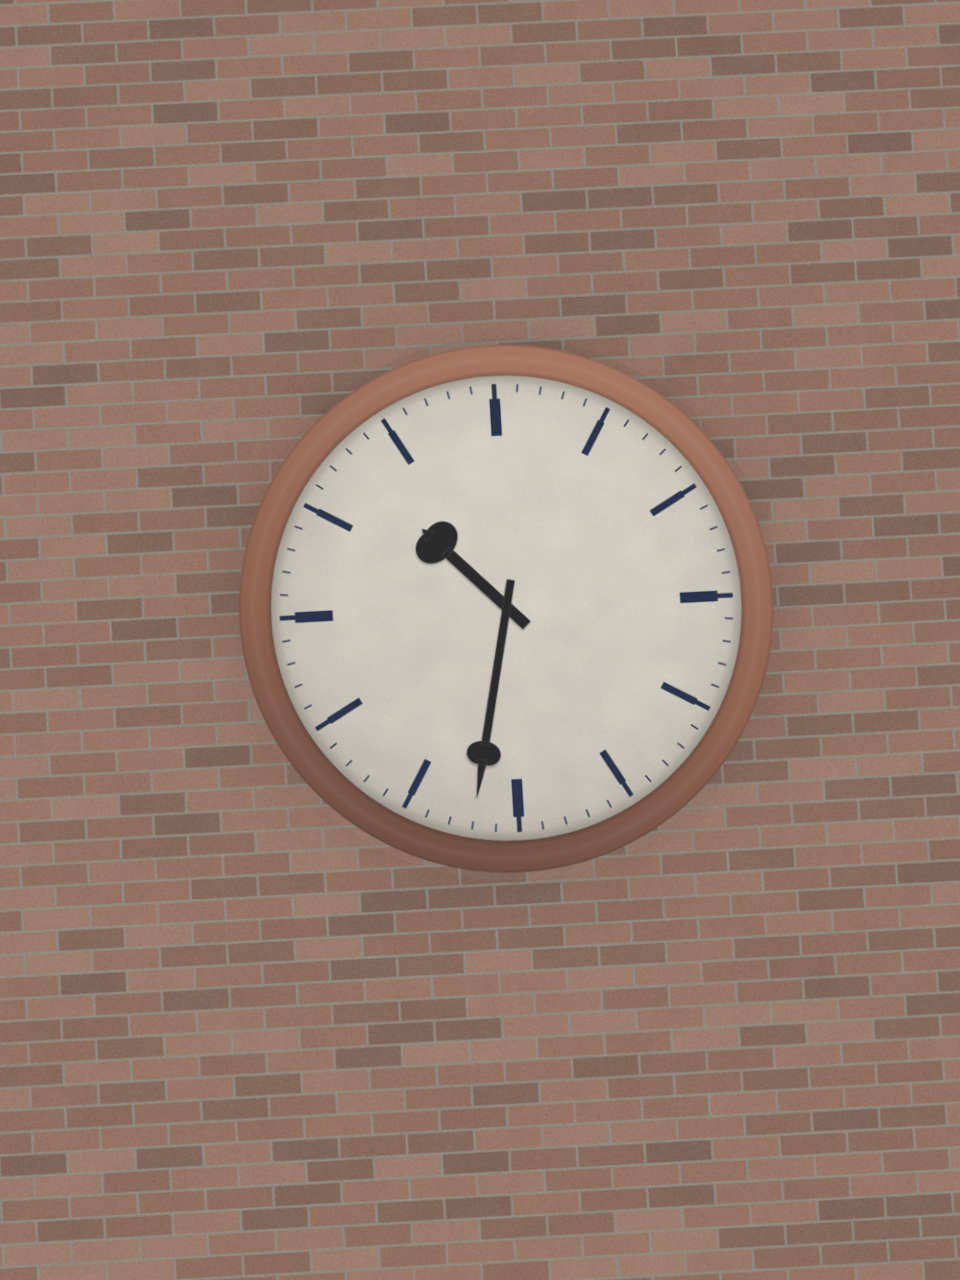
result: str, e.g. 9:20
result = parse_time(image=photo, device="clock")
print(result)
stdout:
10:32
